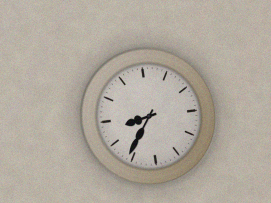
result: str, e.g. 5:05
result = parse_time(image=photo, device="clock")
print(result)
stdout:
8:36
